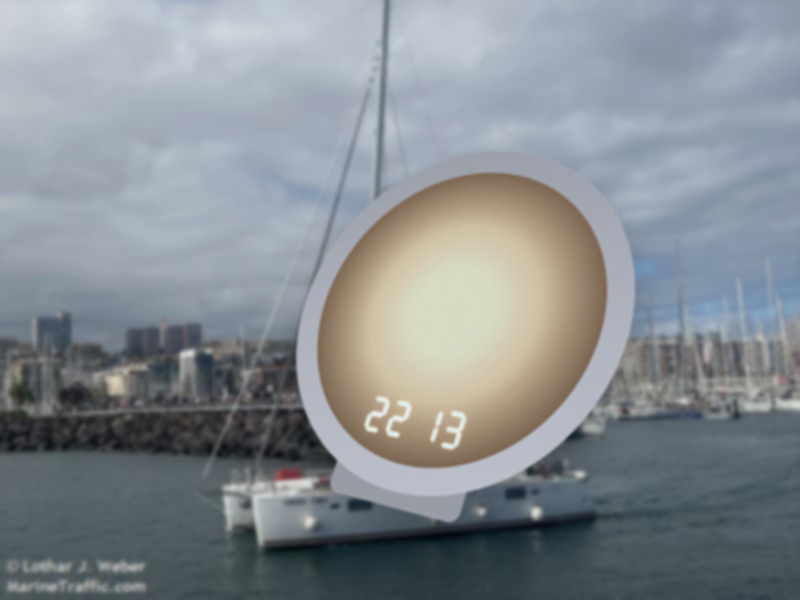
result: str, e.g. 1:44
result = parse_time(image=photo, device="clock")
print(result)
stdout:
22:13
